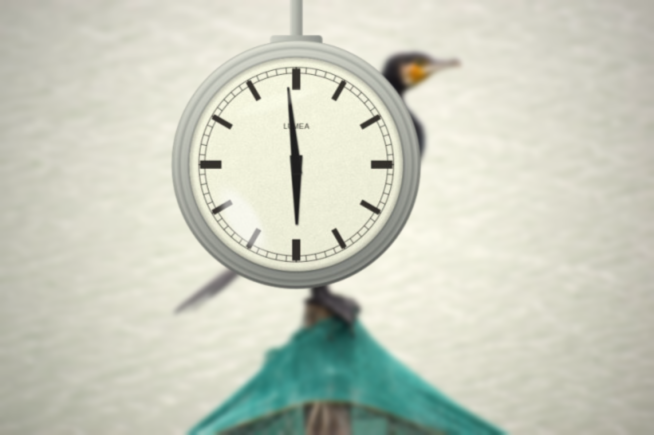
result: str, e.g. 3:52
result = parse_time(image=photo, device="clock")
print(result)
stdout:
5:59
